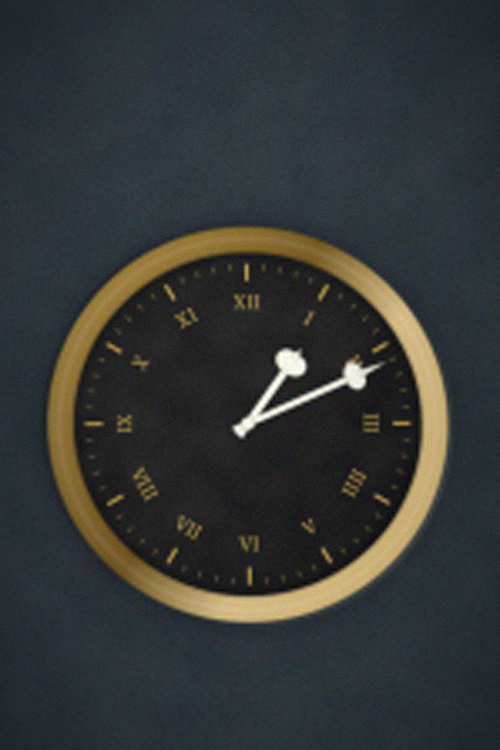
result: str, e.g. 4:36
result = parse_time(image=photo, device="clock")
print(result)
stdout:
1:11
